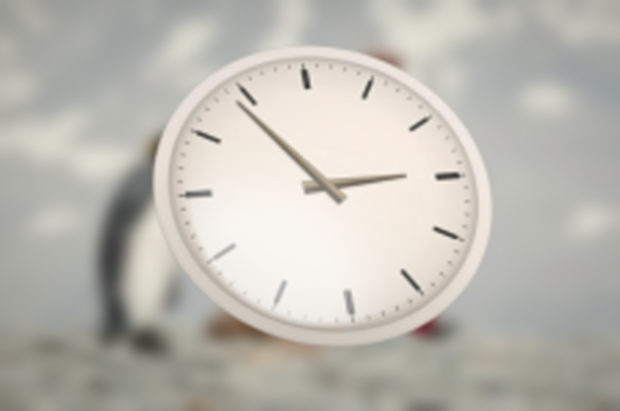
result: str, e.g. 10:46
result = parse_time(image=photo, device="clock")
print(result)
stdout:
2:54
